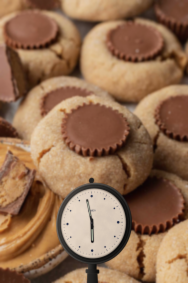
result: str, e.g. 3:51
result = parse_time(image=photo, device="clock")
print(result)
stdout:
5:58
